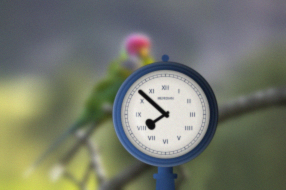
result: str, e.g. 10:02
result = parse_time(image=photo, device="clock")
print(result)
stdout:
7:52
